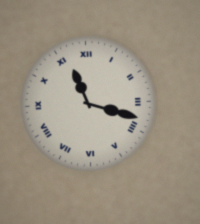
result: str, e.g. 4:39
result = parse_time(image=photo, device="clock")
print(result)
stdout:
11:18
